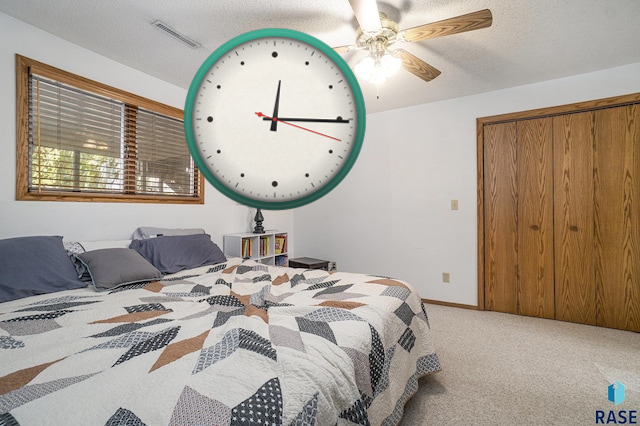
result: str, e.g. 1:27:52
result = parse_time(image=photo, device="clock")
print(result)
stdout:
12:15:18
